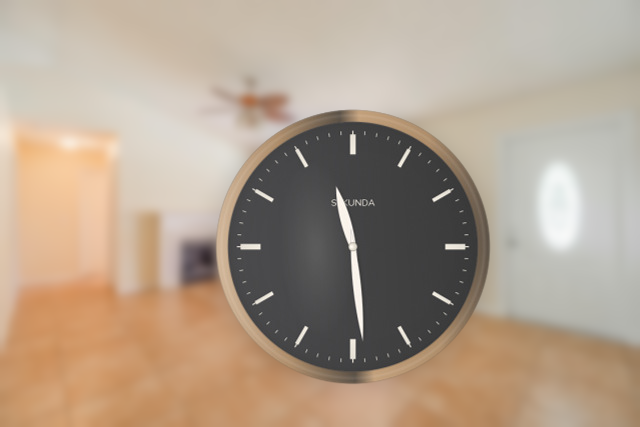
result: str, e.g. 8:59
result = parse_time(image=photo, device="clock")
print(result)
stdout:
11:29
